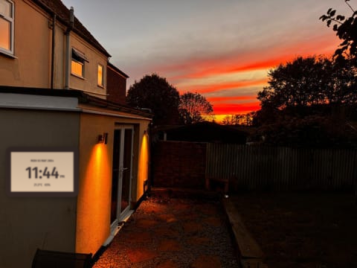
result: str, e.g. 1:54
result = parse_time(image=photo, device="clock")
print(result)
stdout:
11:44
